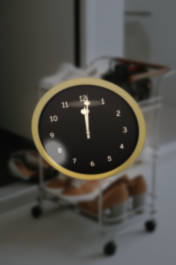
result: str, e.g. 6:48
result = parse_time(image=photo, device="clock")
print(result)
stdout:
12:01
